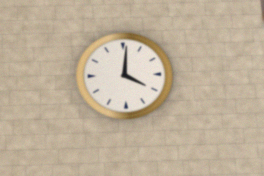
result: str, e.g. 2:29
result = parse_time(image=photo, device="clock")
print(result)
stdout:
4:01
